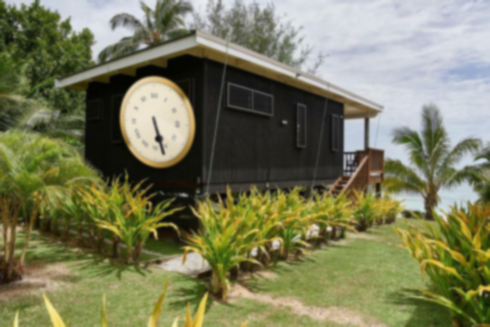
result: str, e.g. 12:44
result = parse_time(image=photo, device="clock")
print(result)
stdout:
5:27
